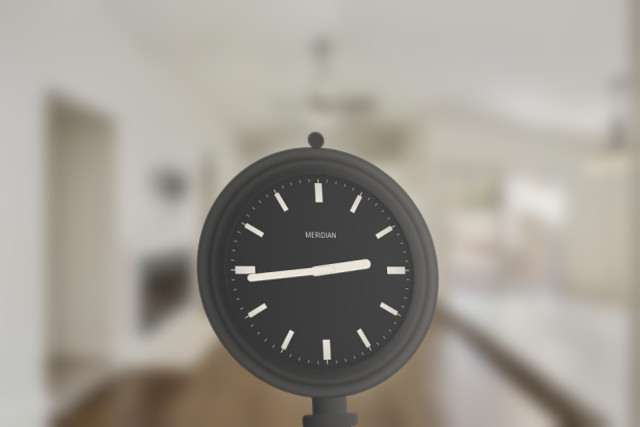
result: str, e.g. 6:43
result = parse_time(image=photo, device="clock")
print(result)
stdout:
2:44
